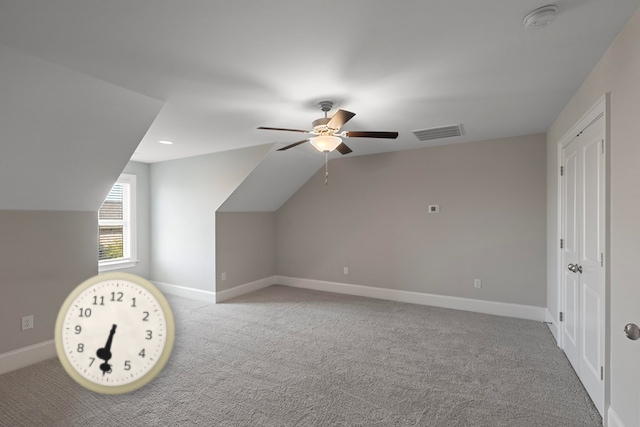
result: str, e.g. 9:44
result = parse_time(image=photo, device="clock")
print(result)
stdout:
6:31
